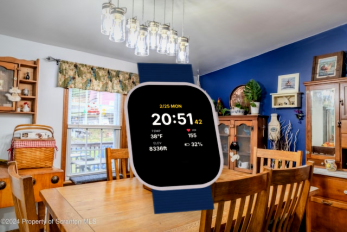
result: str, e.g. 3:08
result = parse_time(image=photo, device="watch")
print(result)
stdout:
20:51
